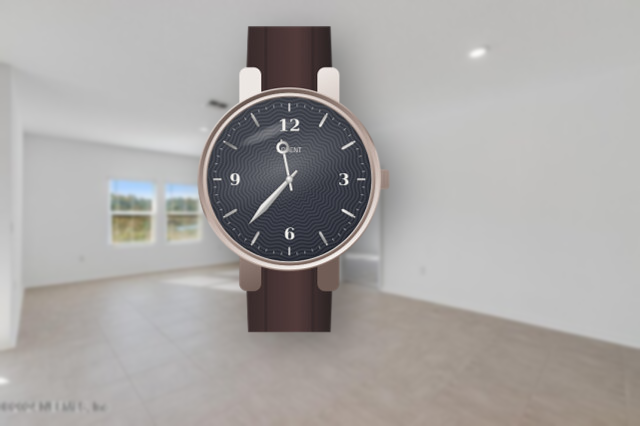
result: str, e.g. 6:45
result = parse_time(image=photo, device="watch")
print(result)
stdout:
11:37
